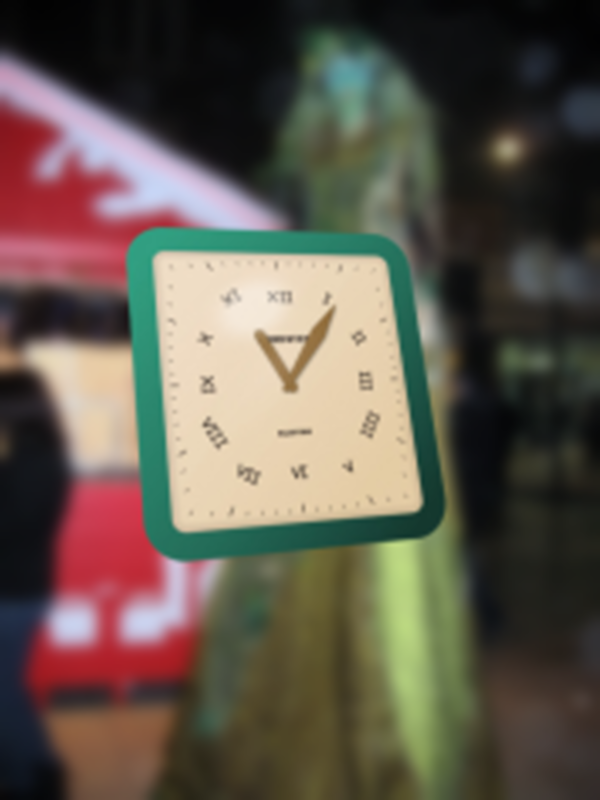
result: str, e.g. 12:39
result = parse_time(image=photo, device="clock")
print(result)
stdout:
11:06
